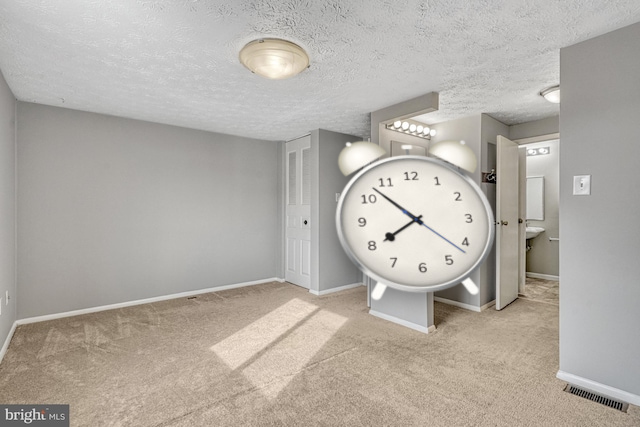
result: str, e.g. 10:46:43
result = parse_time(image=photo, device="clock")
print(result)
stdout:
7:52:22
